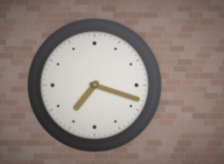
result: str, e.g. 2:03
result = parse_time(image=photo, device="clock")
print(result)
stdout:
7:18
